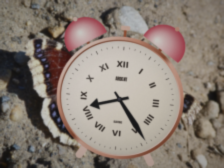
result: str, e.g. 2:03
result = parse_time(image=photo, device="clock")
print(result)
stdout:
8:24
